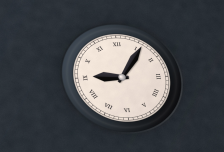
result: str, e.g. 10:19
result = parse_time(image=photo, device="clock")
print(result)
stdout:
9:06
